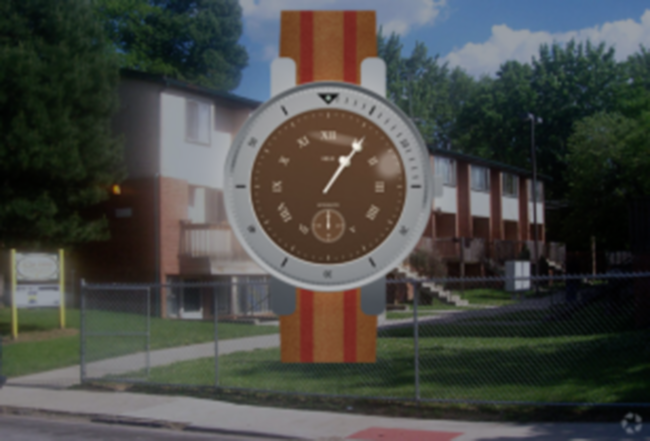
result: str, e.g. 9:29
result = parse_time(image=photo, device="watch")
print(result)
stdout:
1:06
